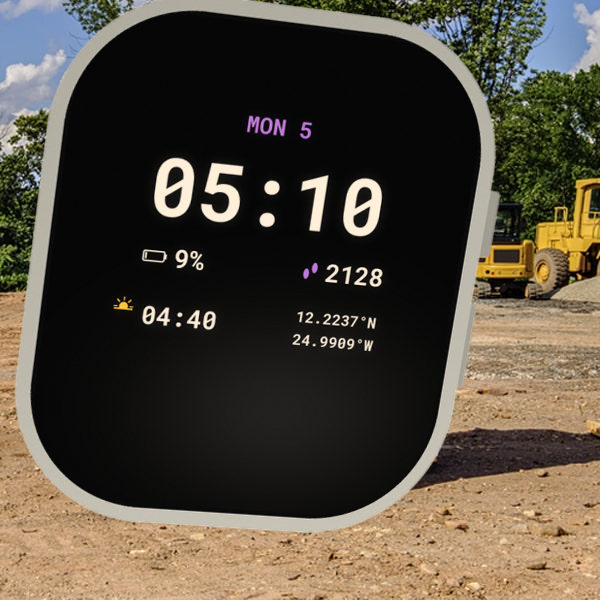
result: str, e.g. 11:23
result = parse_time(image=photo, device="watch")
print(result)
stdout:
5:10
